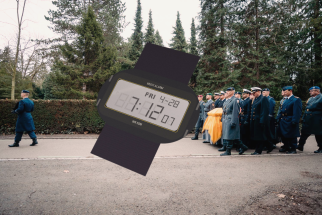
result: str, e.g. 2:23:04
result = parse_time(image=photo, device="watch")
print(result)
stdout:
7:12:07
